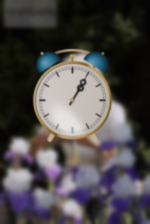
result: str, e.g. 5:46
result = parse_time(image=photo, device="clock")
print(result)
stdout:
1:05
